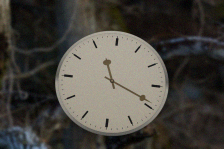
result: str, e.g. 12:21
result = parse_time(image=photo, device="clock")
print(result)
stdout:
11:19
